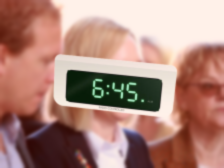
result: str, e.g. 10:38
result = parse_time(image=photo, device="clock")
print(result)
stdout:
6:45
